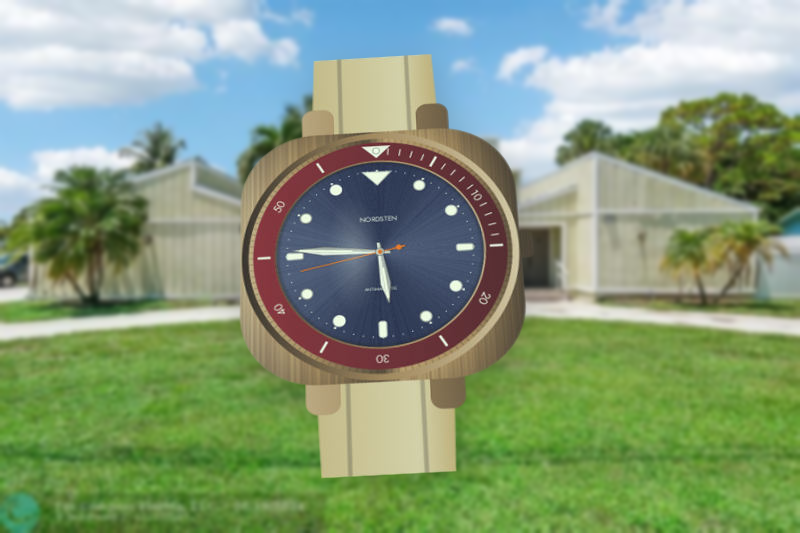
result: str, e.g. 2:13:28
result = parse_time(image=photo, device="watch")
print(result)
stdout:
5:45:43
